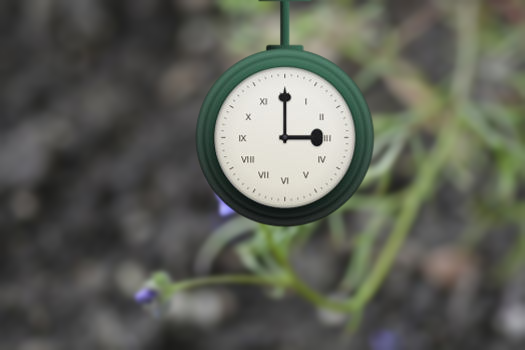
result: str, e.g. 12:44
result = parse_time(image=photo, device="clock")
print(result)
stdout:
3:00
